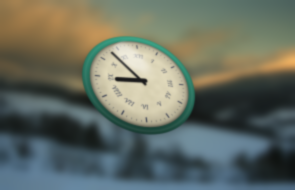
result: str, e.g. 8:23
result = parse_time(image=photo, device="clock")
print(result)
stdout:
8:53
